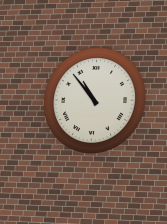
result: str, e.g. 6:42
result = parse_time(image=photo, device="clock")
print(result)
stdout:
10:53
